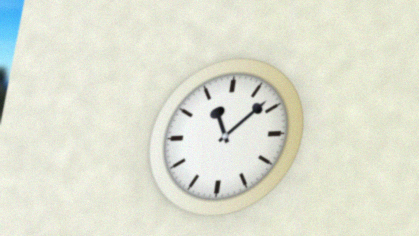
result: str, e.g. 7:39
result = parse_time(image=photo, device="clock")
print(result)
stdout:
11:08
